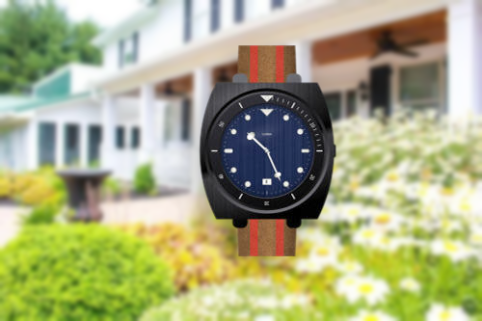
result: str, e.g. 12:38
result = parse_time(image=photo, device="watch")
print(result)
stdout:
10:26
